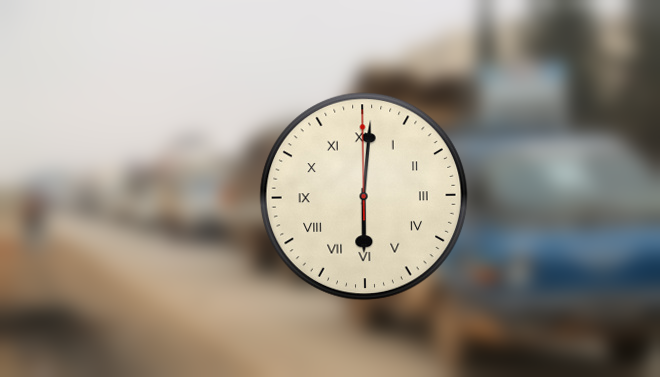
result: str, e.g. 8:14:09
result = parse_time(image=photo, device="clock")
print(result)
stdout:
6:01:00
